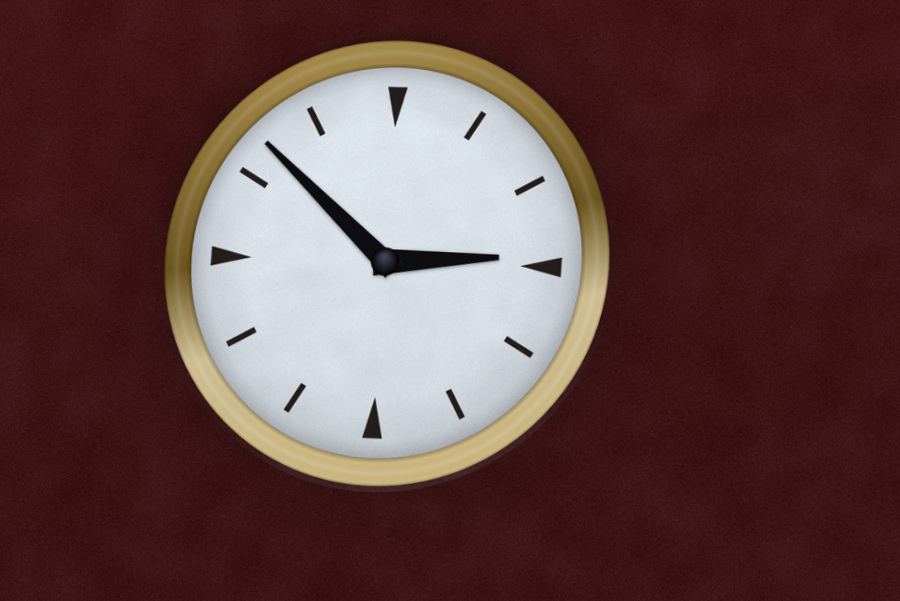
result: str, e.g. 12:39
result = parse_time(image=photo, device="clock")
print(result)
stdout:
2:52
